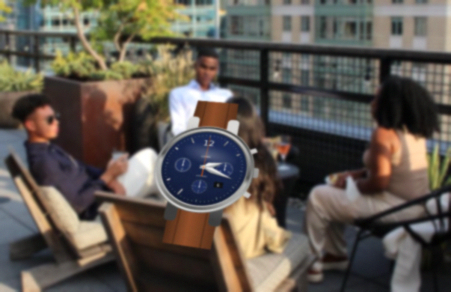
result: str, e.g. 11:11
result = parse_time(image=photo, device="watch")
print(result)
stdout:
2:18
